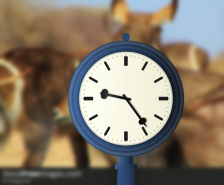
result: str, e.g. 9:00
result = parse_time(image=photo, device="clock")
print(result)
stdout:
9:24
